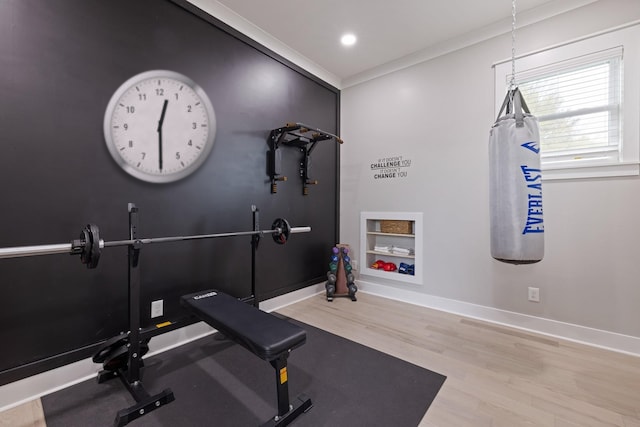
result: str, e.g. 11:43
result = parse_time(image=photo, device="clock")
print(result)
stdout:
12:30
